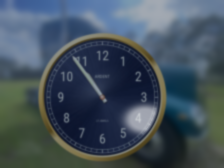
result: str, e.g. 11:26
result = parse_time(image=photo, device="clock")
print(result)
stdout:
10:54
